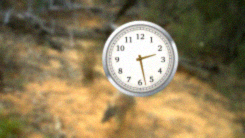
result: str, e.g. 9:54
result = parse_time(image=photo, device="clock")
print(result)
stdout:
2:28
